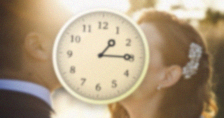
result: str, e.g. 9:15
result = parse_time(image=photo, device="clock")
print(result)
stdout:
1:15
